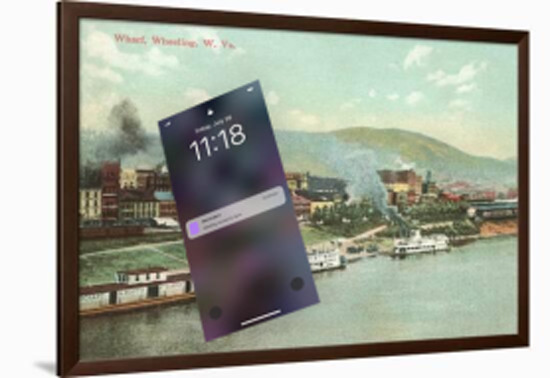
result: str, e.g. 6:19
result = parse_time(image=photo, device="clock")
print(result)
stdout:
11:18
